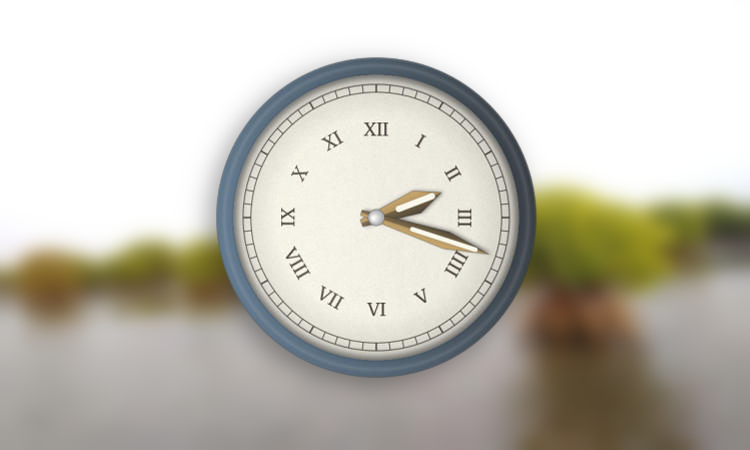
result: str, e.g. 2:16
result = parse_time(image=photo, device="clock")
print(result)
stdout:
2:18
